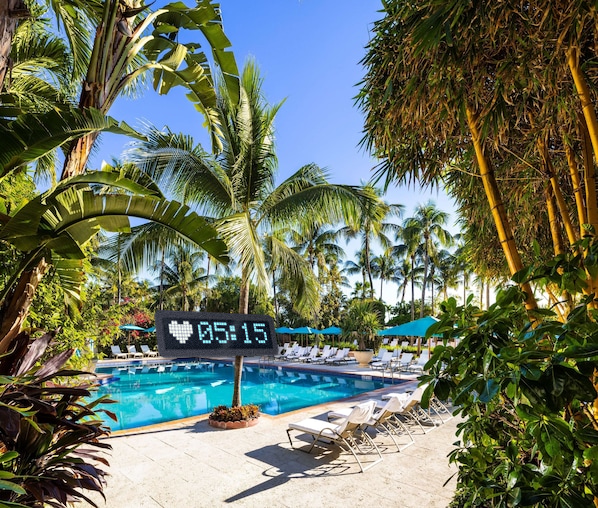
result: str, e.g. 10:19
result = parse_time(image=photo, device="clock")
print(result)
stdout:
5:15
